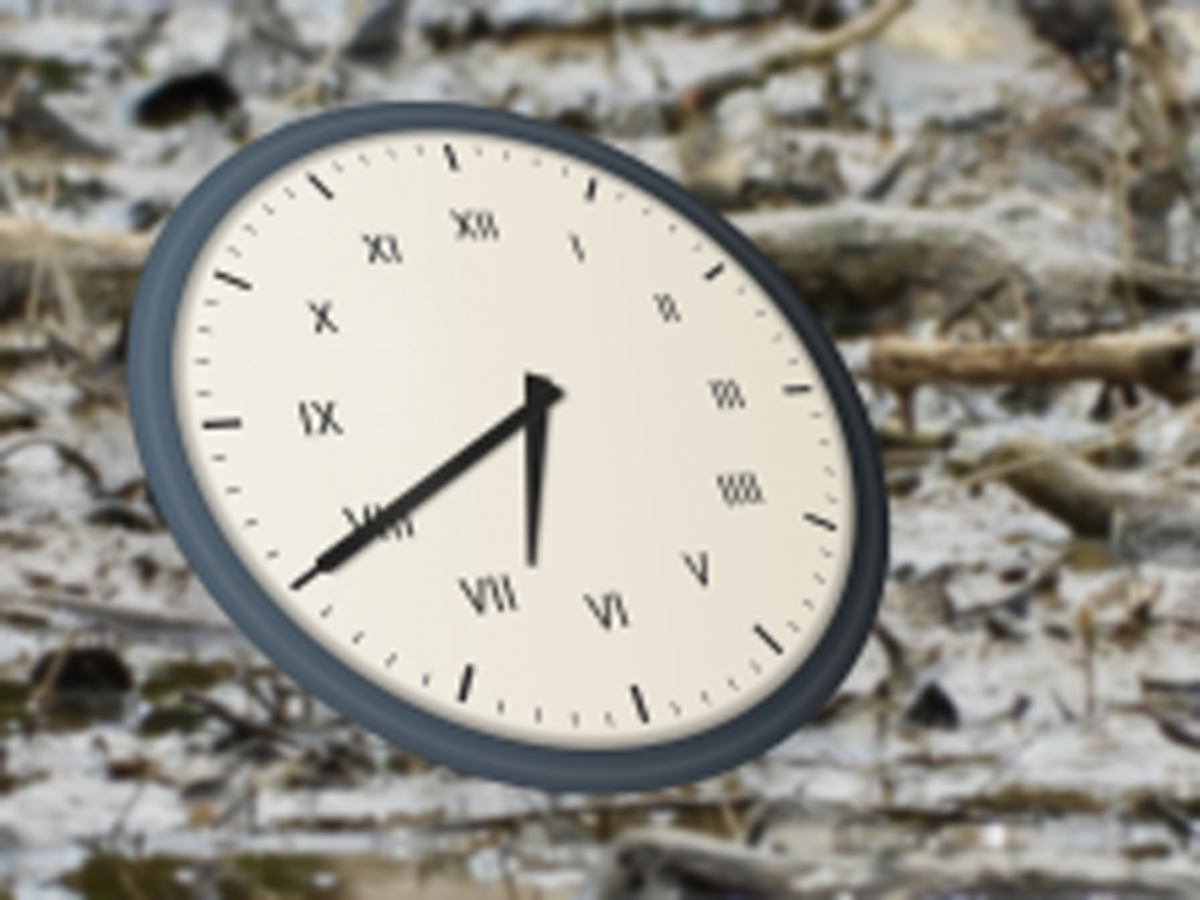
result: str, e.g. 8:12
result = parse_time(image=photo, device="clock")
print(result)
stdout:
6:40
